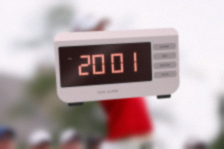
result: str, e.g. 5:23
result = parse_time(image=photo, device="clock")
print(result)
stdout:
20:01
